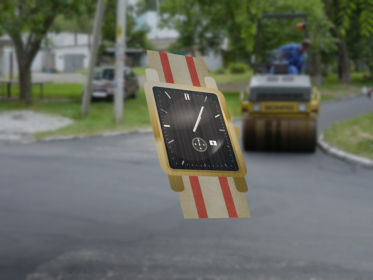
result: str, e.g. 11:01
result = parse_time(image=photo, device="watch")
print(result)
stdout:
1:05
